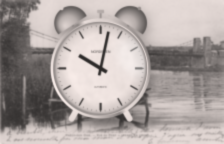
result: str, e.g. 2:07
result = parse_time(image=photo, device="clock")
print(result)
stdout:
10:02
